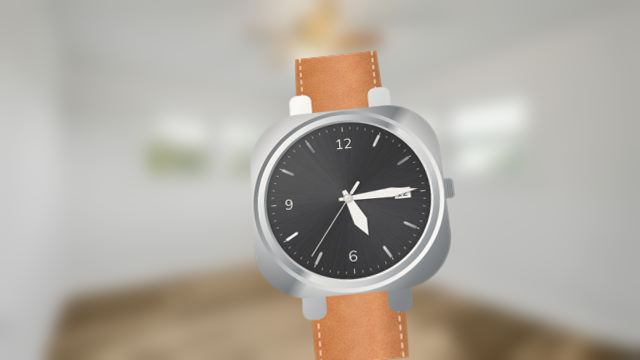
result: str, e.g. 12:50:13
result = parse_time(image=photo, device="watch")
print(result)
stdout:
5:14:36
